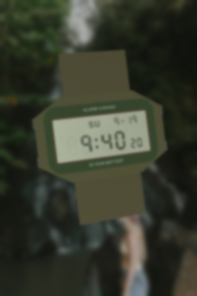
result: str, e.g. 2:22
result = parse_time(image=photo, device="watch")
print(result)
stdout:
9:40
